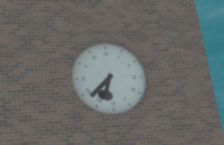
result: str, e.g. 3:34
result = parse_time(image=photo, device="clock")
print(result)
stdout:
6:38
